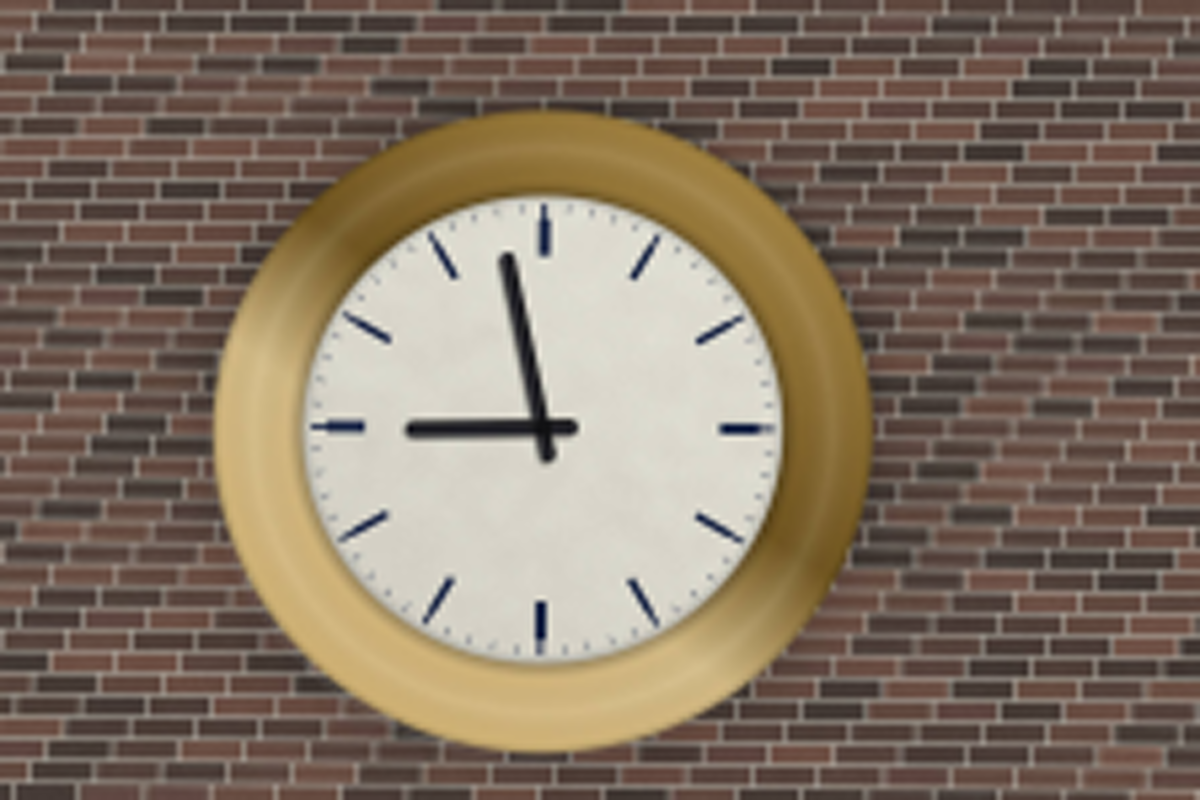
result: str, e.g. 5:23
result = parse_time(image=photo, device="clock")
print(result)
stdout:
8:58
